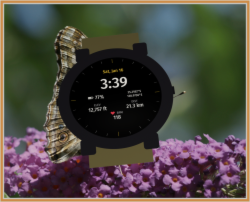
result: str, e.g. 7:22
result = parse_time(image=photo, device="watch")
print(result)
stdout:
3:39
